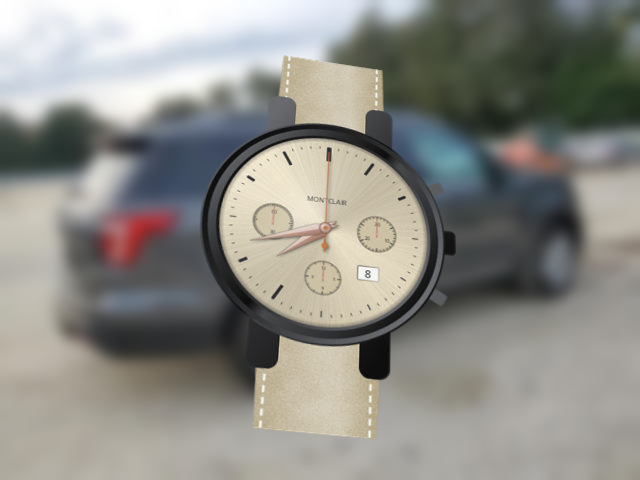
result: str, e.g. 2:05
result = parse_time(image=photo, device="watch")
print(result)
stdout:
7:42
